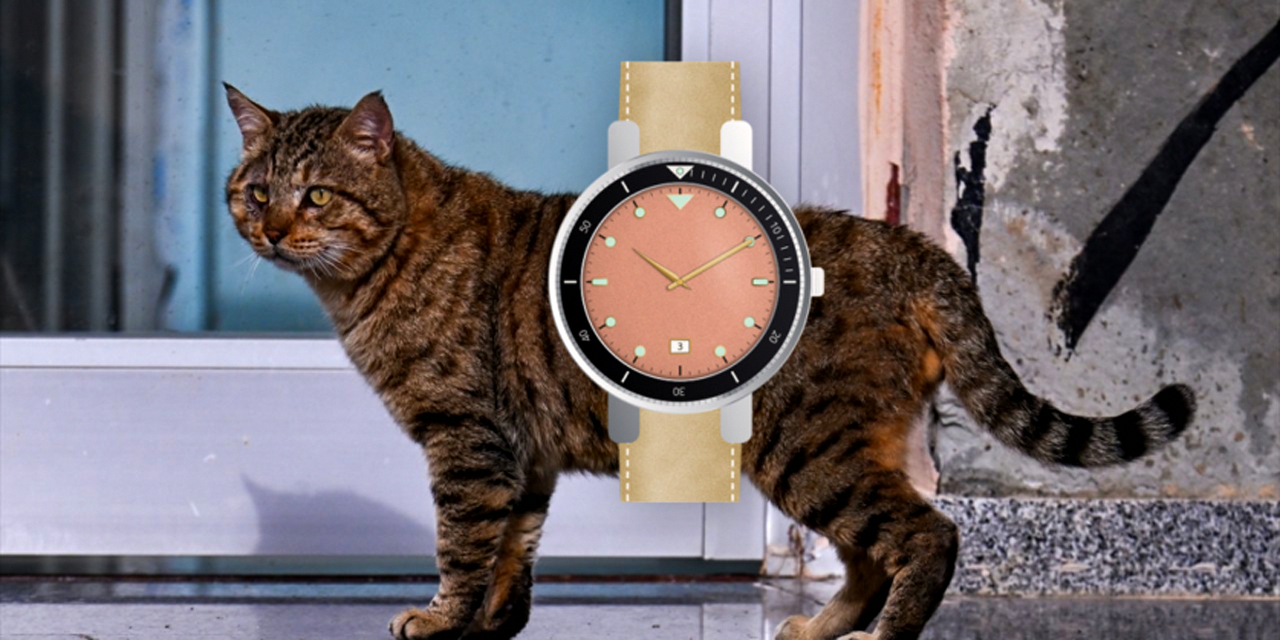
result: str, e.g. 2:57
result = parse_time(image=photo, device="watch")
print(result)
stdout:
10:10
